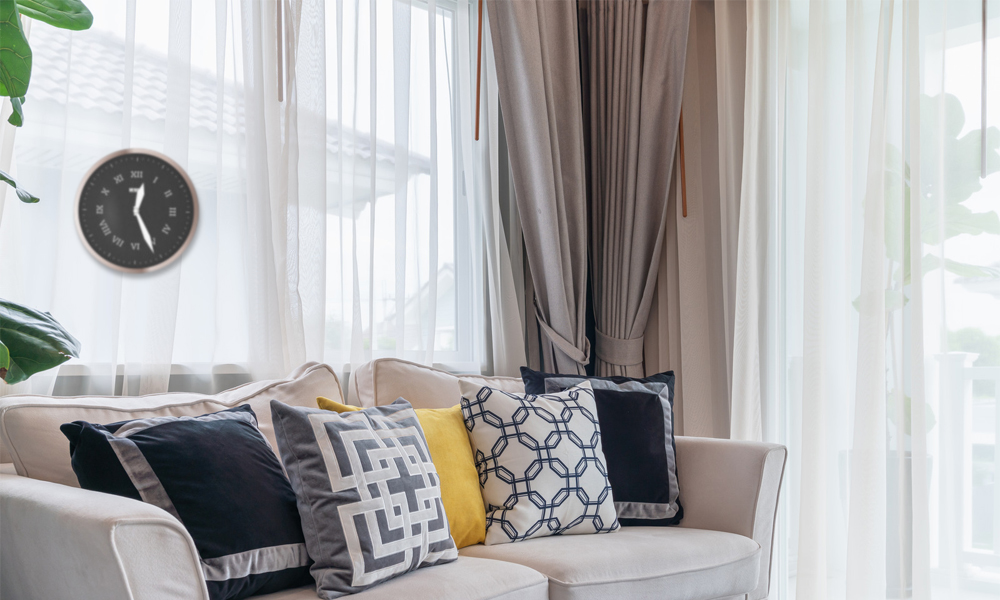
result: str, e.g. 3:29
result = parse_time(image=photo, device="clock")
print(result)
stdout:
12:26
